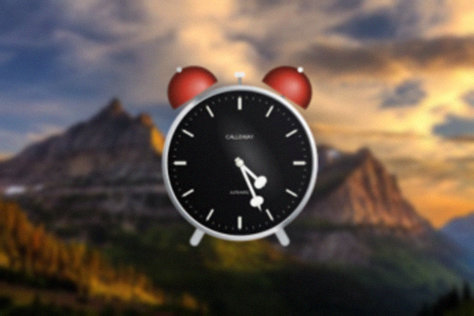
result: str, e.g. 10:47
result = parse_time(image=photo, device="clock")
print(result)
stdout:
4:26
